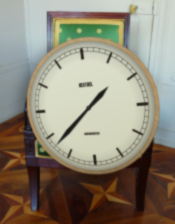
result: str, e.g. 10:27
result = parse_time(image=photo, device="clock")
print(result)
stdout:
1:38
